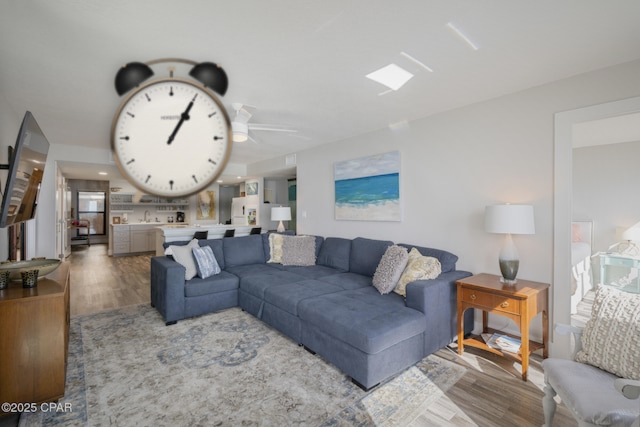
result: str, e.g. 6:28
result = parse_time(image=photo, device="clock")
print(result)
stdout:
1:05
